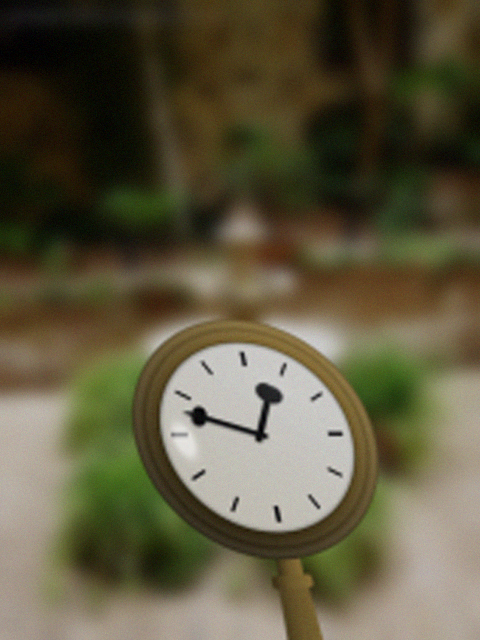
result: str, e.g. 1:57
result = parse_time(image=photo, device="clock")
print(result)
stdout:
12:48
